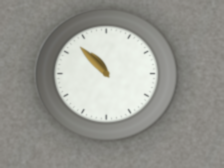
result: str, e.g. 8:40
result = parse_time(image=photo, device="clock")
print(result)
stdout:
10:53
